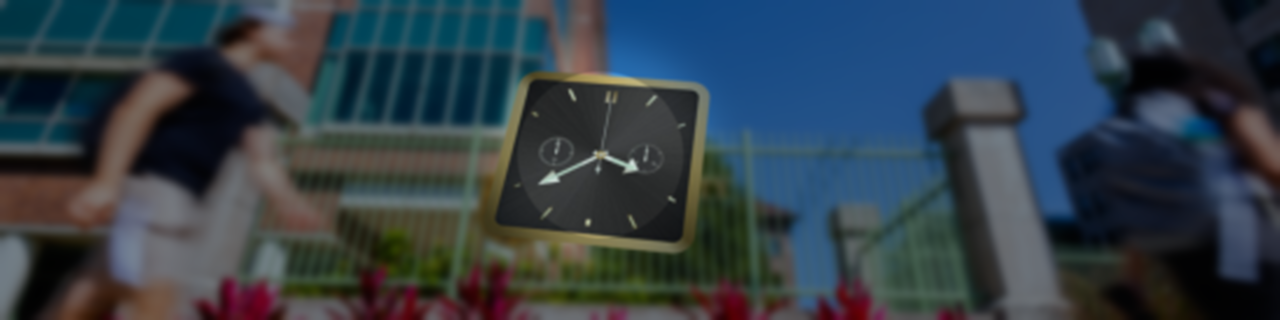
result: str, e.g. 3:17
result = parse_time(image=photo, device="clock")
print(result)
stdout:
3:39
